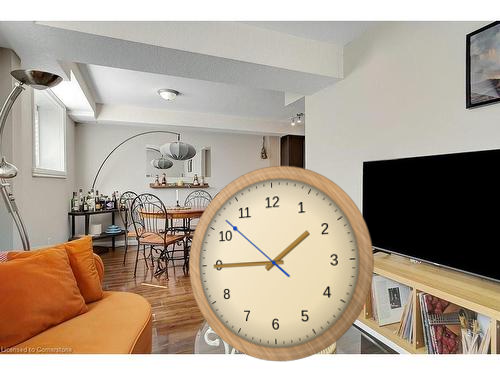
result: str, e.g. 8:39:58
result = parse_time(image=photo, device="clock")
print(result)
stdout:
1:44:52
